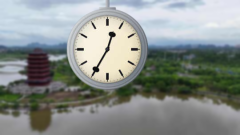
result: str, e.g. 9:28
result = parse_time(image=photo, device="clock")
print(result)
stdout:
12:35
